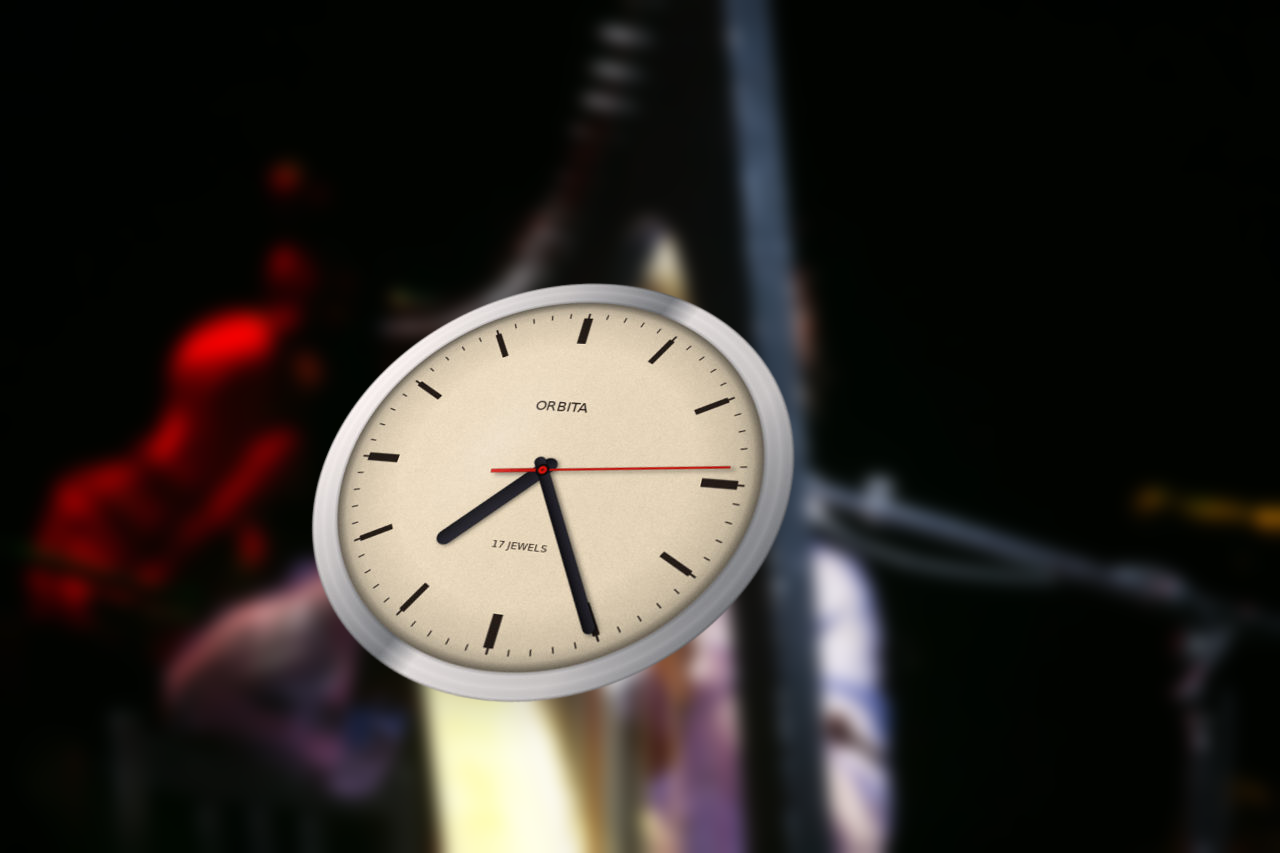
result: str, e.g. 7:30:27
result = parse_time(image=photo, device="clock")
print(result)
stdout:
7:25:14
